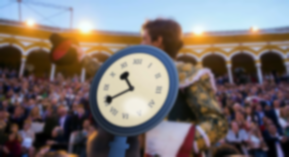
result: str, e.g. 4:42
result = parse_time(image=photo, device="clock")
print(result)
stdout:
10:40
